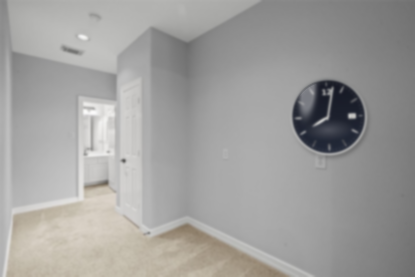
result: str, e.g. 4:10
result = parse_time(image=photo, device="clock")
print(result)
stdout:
8:02
